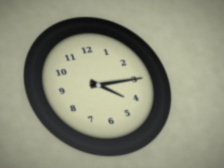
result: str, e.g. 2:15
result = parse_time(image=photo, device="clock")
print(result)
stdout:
4:15
